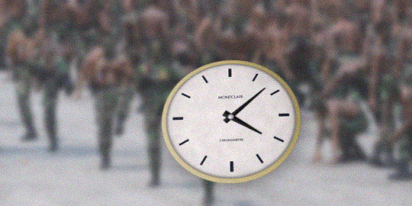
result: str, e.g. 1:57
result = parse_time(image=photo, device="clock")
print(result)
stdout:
4:08
